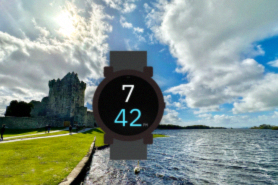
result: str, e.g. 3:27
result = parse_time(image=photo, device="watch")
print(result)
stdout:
7:42
